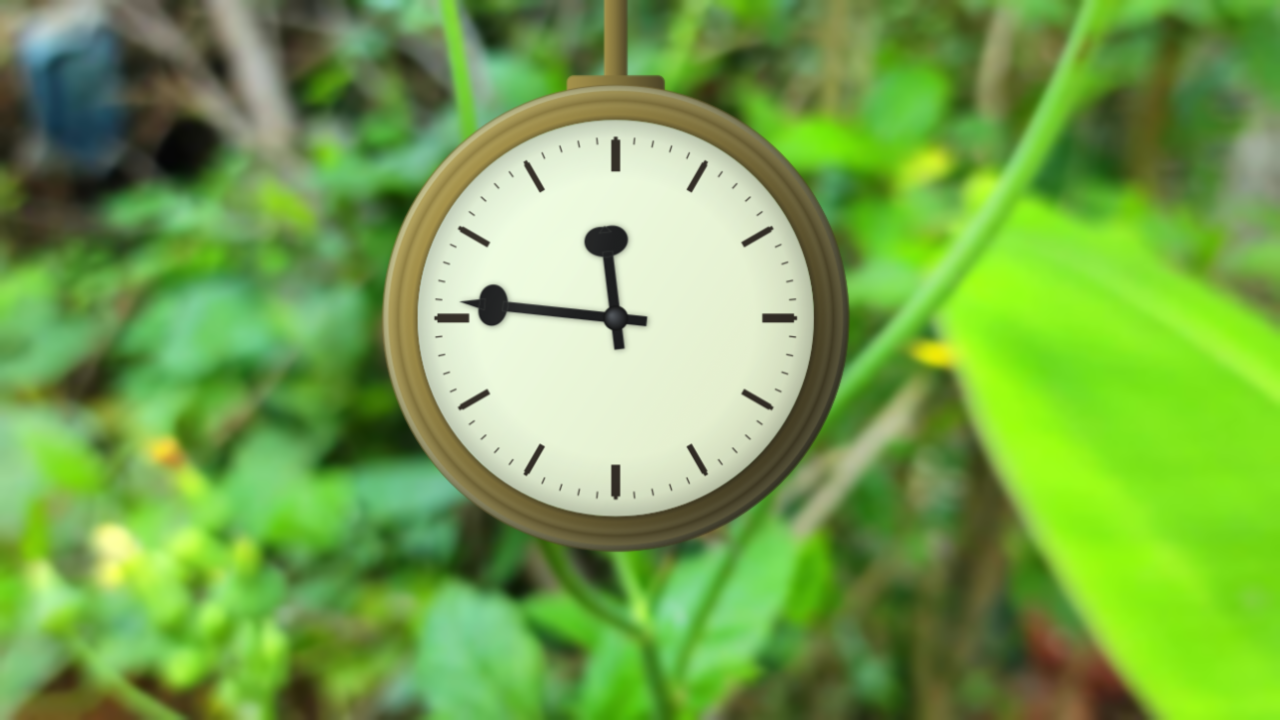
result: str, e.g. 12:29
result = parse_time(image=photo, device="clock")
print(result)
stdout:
11:46
